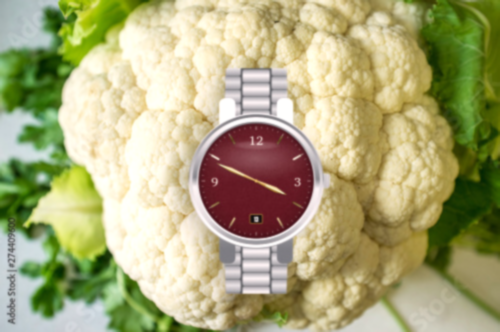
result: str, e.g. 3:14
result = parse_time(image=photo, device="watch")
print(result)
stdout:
3:49
